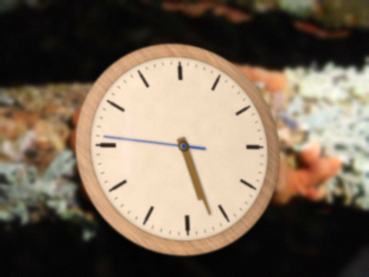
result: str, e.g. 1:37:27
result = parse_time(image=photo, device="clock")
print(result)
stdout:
5:26:46
